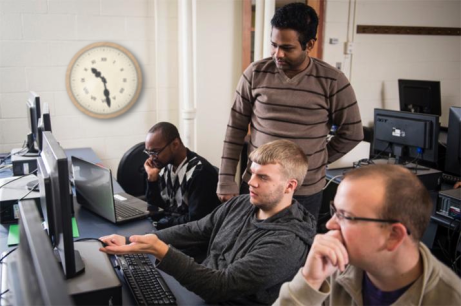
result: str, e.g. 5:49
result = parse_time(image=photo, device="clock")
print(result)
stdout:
10:28
